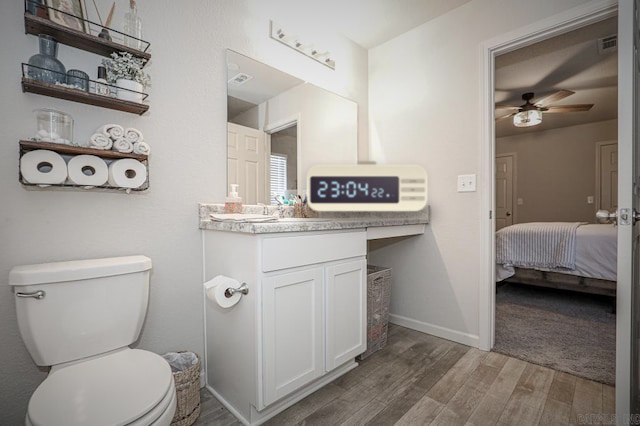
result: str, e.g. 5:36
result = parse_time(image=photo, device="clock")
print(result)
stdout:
23:04
